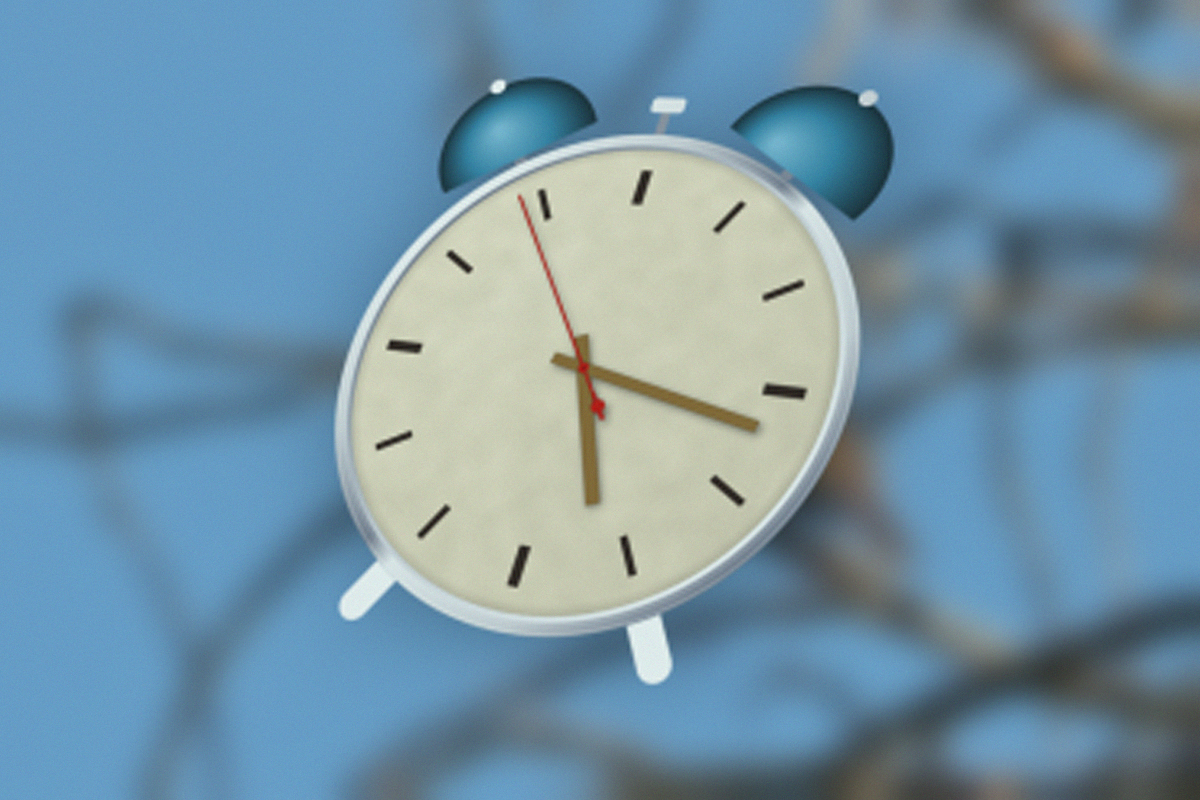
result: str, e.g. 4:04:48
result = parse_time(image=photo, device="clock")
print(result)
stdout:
5:16:54
